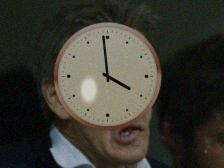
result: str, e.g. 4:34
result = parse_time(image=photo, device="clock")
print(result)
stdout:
3:59
